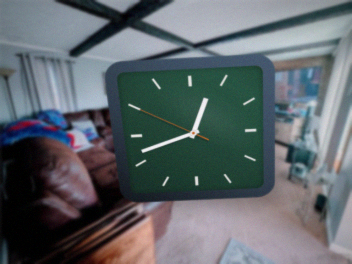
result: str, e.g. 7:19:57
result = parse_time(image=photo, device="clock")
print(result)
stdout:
12:41:50
